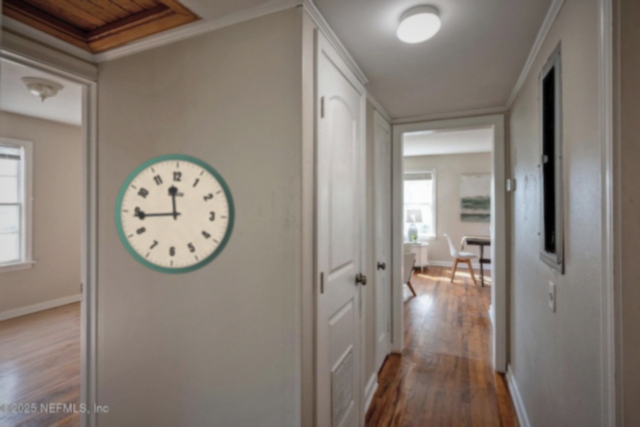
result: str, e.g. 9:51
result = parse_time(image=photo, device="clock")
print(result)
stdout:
11:44
